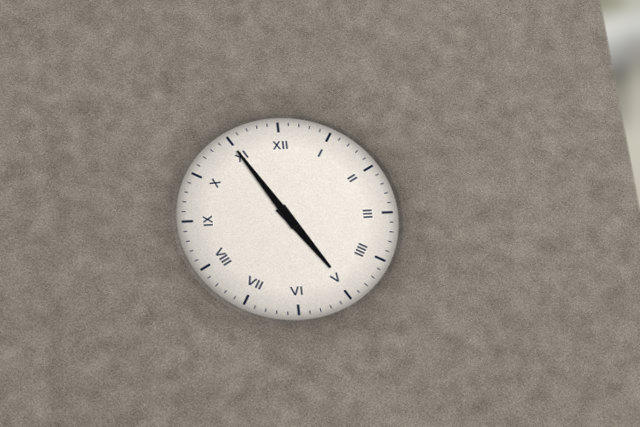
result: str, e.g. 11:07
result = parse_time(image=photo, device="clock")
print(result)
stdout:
4:55
